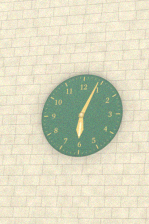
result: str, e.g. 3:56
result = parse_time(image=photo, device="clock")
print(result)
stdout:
6:04
